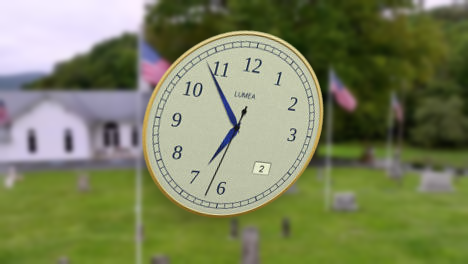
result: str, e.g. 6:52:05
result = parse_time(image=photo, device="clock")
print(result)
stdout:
6:53:32
